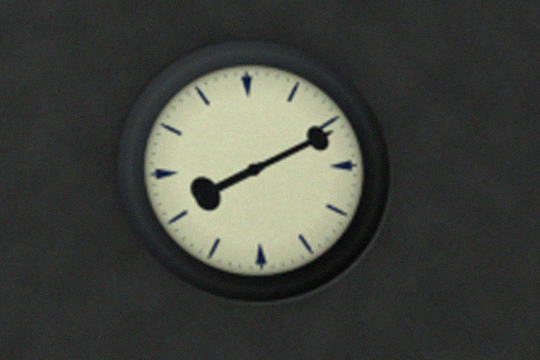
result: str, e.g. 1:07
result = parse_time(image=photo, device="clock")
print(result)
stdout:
8:11
